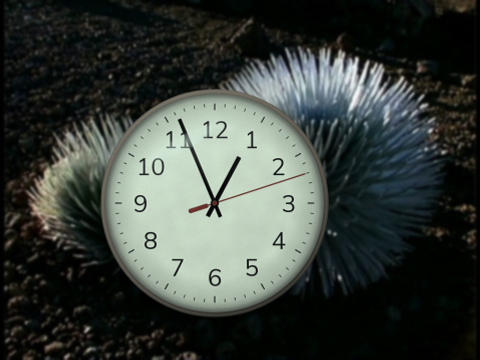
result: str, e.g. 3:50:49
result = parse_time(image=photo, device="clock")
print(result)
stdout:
12:56:12
